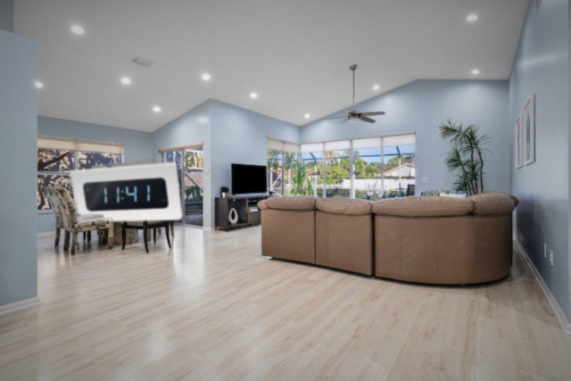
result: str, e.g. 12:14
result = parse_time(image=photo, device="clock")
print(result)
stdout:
11:41
